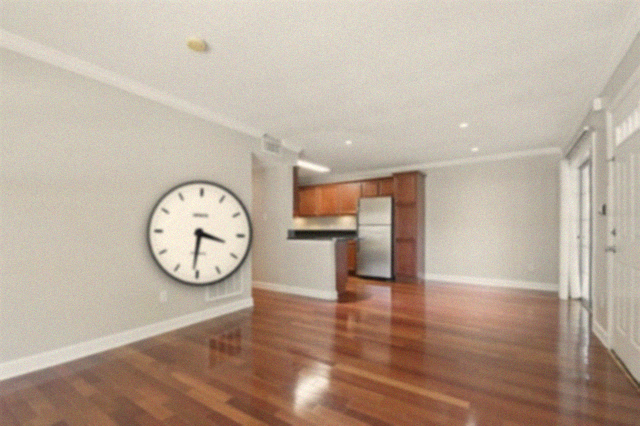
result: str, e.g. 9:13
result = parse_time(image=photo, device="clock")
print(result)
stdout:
3:31
